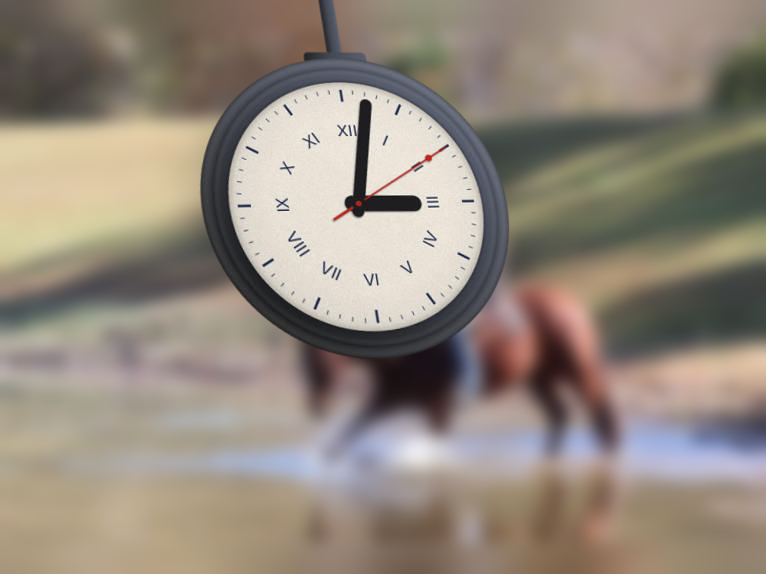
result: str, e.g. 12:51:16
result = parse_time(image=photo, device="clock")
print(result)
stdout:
3:02:10
